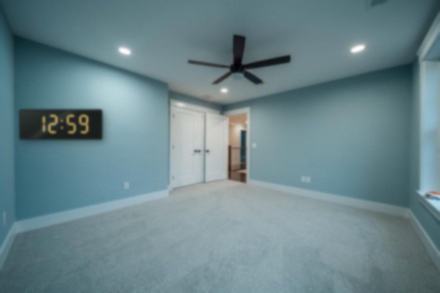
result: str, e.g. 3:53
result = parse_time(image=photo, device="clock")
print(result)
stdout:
12:59
